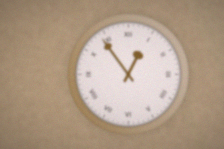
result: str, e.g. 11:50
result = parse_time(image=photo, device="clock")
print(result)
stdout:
12:54
